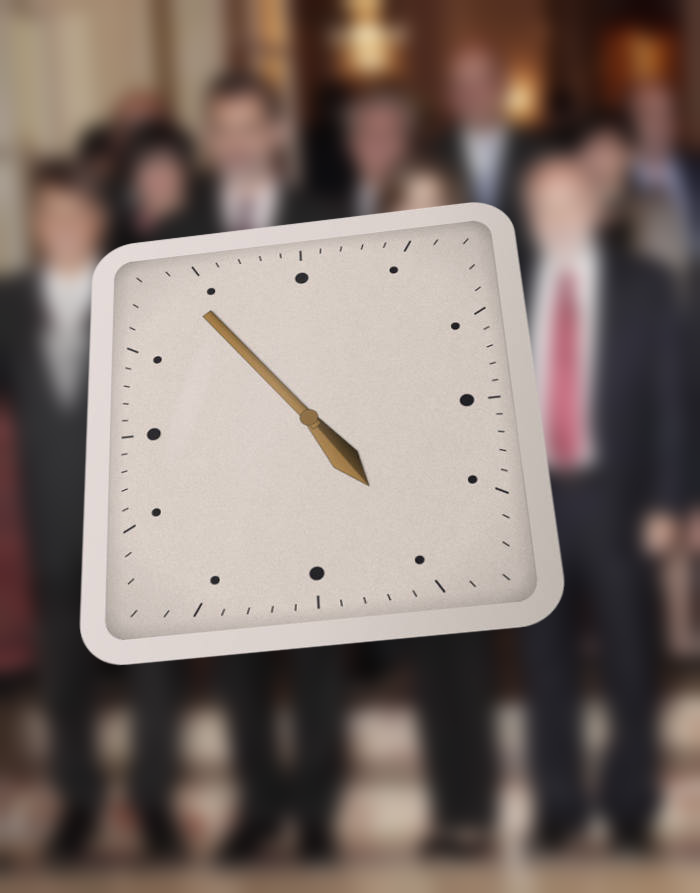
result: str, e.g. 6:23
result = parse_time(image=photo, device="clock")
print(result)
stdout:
4:54
